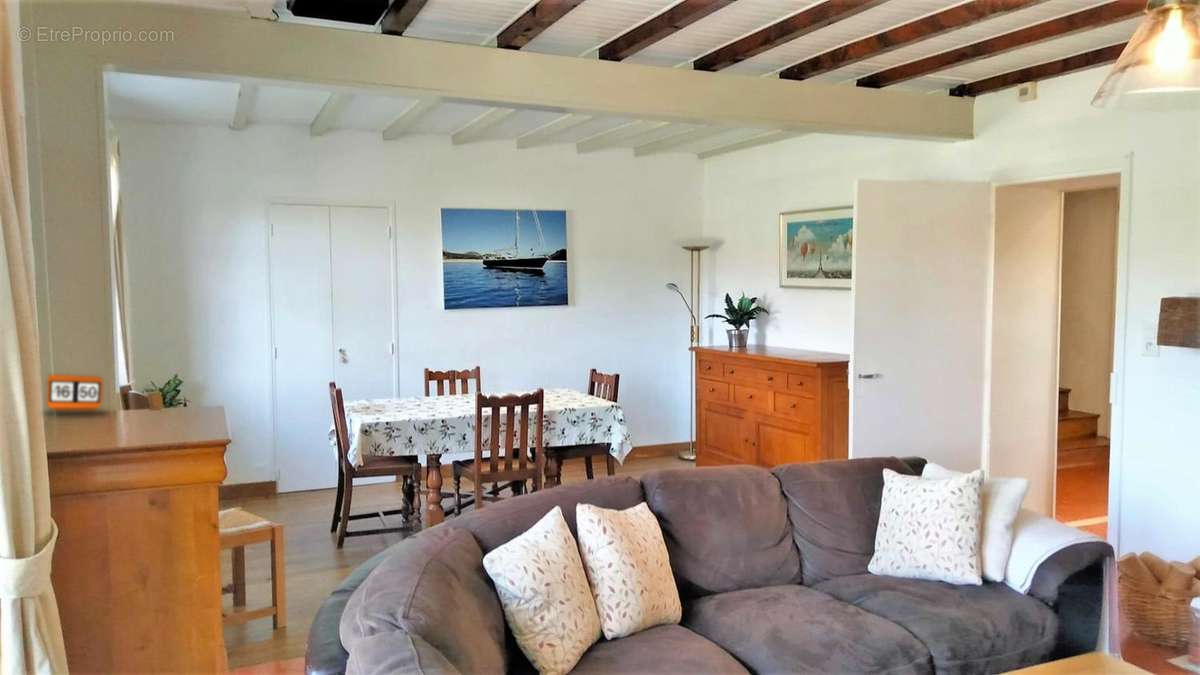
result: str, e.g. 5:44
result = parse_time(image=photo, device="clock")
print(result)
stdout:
16:50
